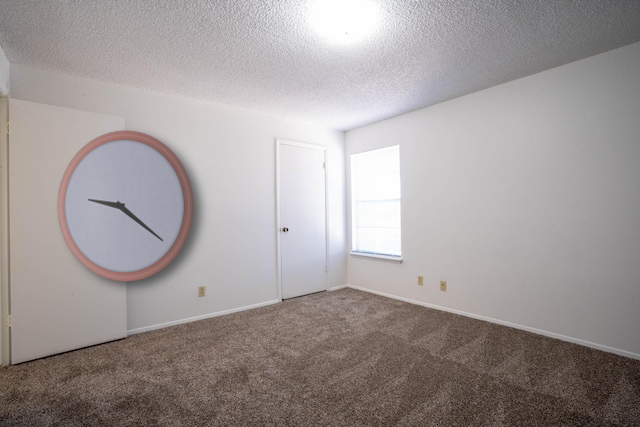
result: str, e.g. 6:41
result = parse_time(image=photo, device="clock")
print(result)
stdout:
9:21
